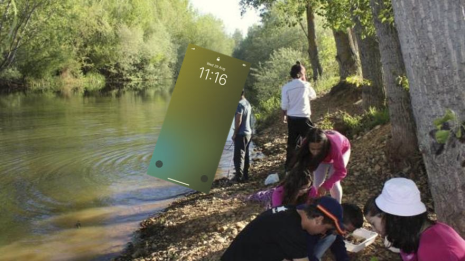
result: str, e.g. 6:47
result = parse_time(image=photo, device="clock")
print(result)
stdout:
11:16
